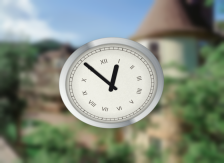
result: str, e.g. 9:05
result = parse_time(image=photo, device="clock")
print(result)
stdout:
12:55
